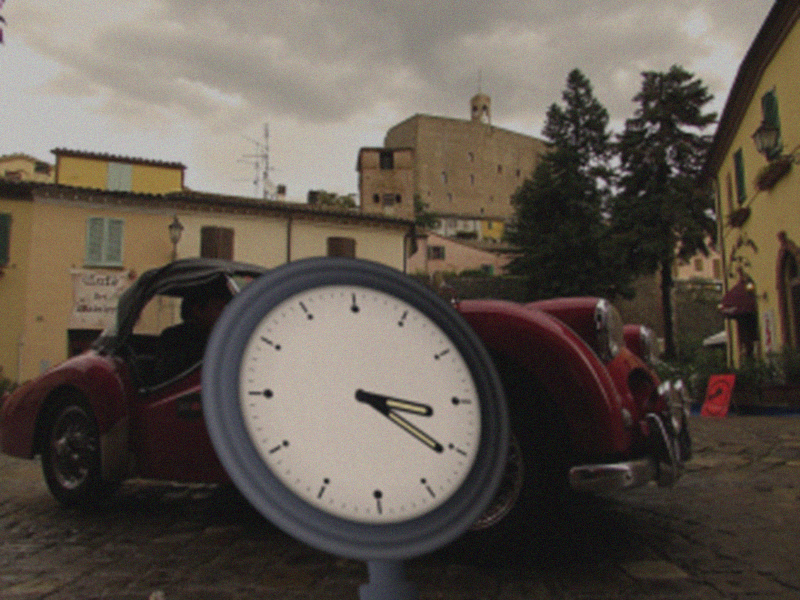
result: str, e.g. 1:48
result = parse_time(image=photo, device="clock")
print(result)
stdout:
3:21
